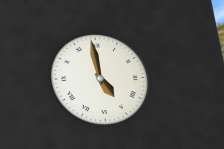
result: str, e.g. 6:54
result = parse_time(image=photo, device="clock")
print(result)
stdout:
4:59
